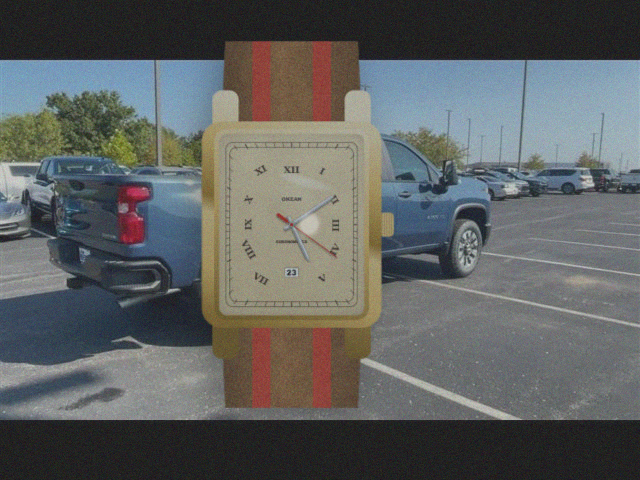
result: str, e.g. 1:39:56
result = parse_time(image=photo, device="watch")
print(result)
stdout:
5:09:21
